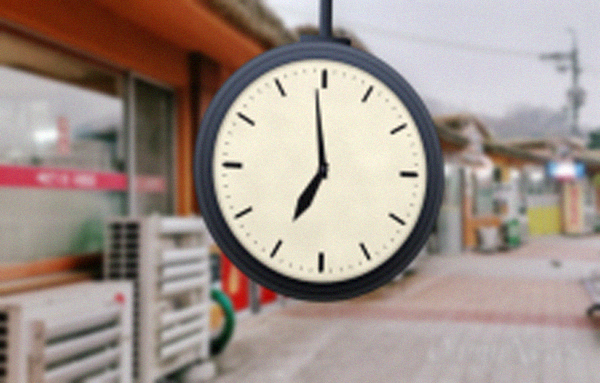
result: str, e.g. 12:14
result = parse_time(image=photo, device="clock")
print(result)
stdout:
6:59
